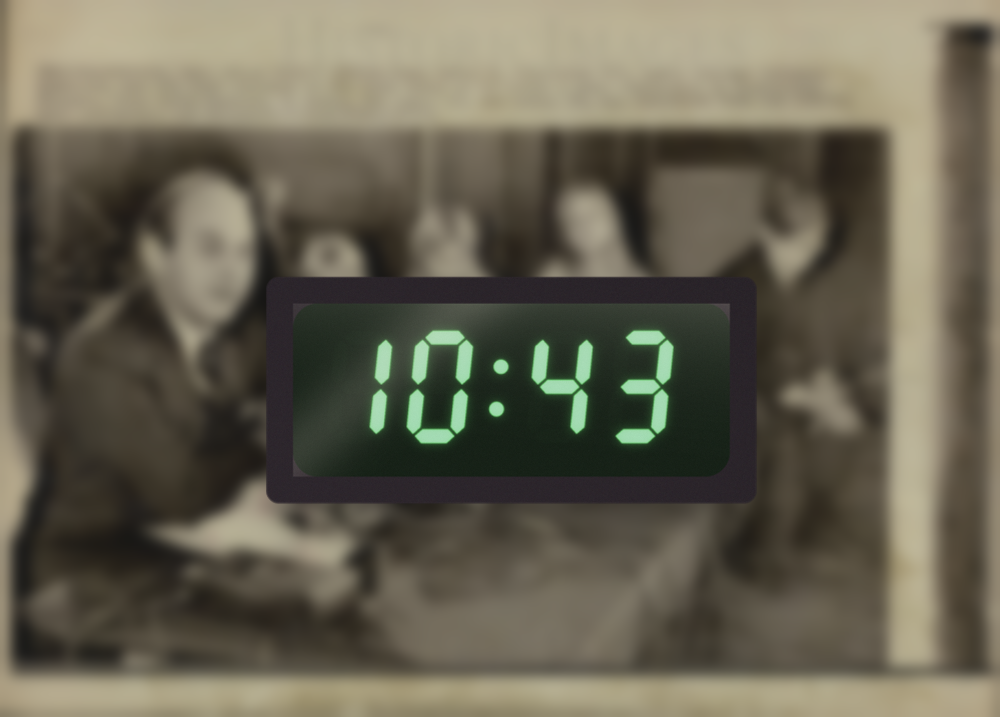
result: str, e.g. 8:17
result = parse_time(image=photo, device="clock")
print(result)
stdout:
10:43
